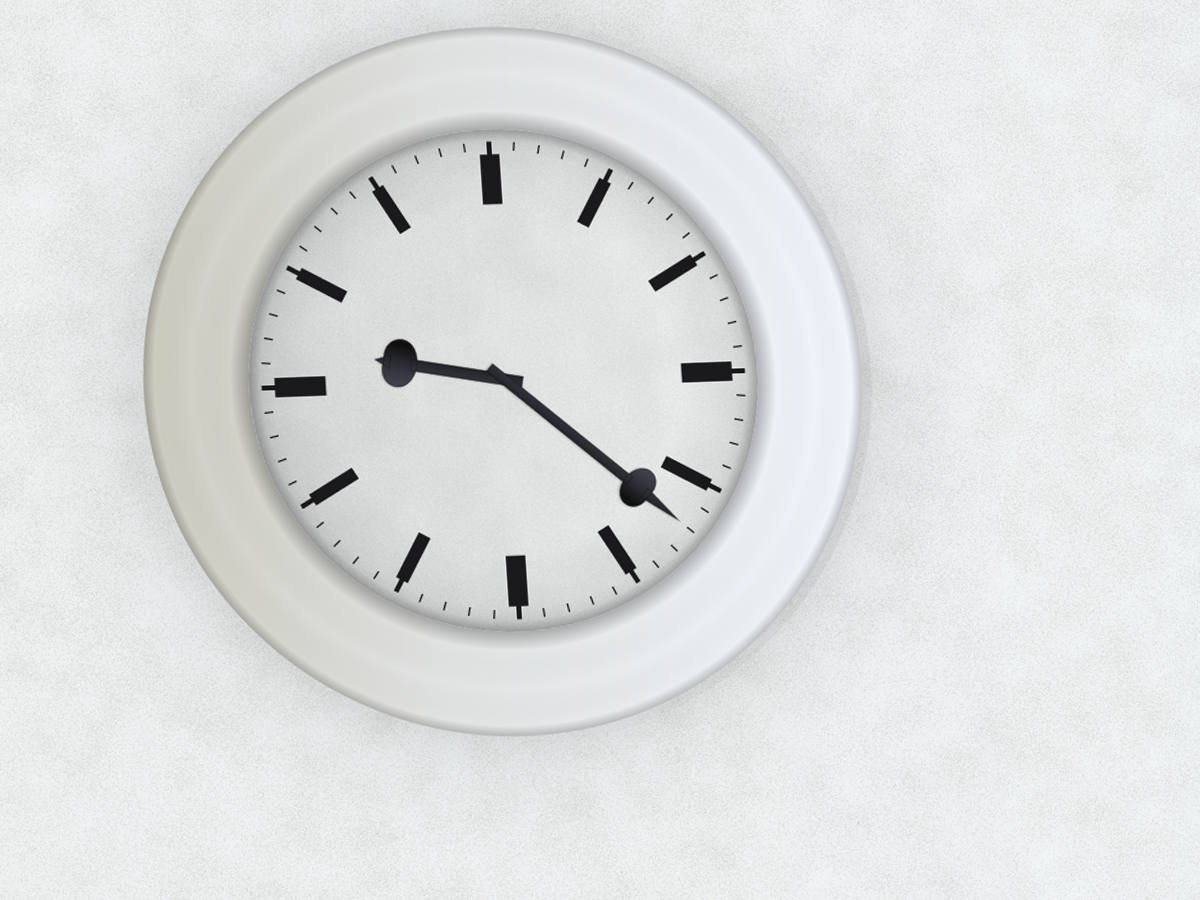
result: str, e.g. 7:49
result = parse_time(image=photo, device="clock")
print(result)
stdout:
9:22
